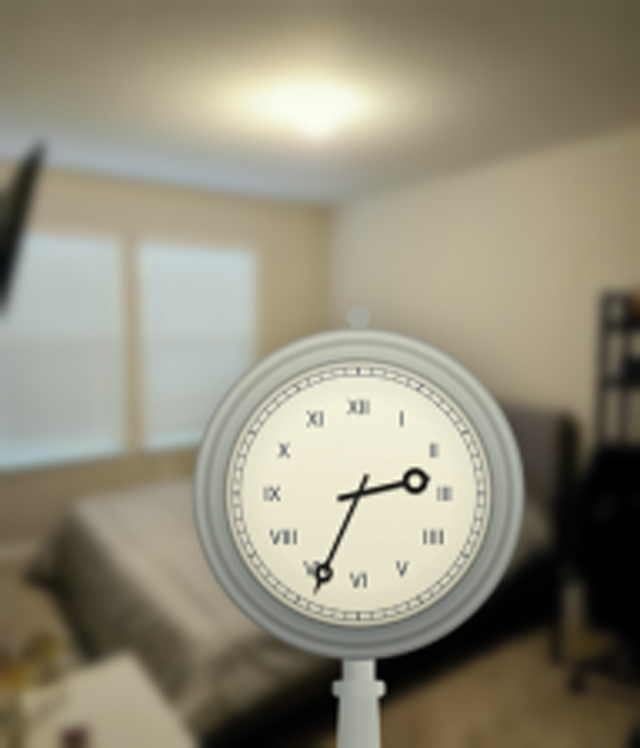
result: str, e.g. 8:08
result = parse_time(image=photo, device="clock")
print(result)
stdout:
2:34
